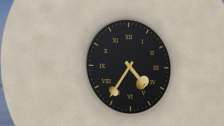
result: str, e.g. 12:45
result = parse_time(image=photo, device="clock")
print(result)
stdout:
4:36
